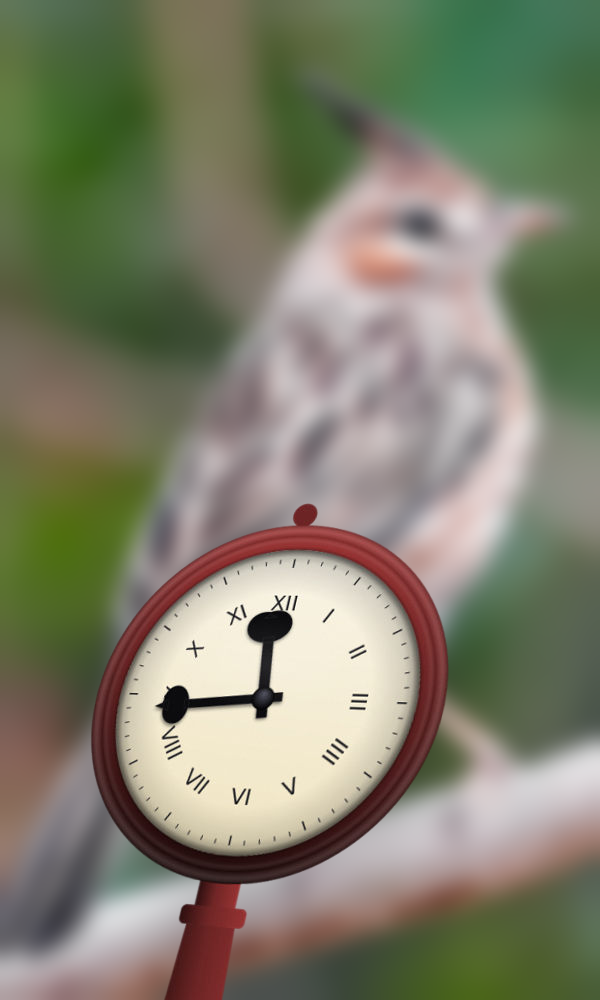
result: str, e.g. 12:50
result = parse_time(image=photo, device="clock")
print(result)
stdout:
11:44
